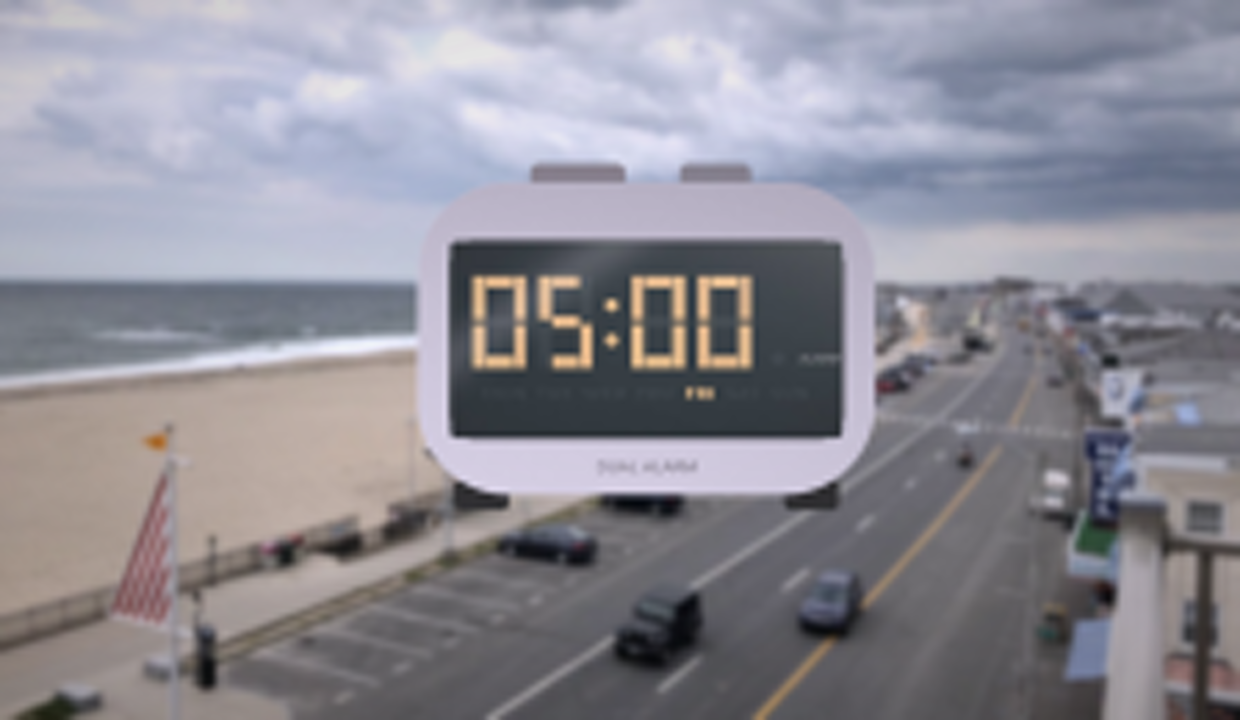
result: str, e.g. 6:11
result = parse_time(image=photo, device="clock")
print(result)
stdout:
5:00
